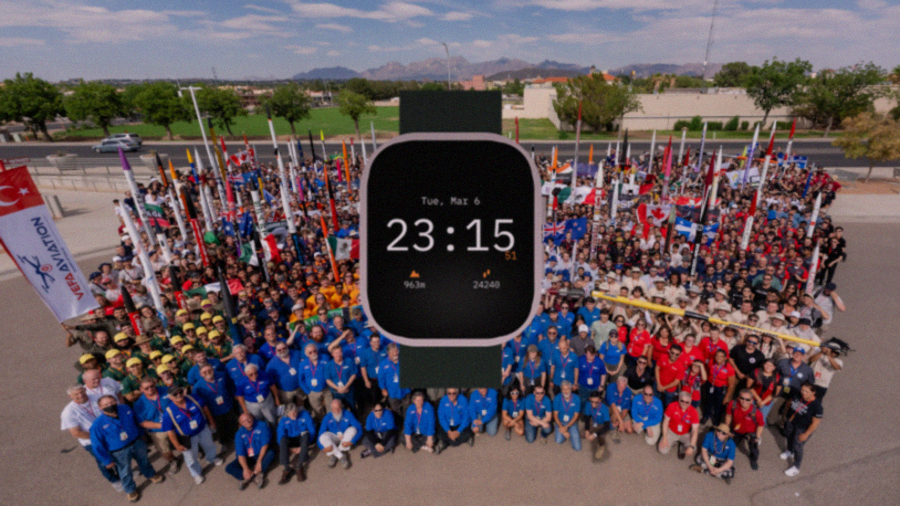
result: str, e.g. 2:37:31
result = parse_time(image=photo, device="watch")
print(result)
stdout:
23:15:51
